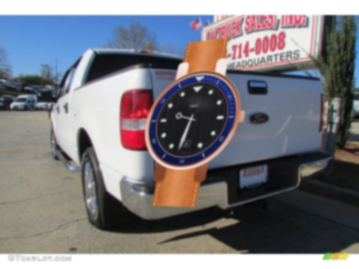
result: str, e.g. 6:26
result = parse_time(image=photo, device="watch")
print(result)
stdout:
9:32
